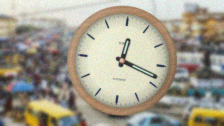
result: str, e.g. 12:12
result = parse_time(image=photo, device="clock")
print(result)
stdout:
12:18
